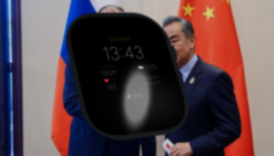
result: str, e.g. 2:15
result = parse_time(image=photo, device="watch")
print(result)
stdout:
13:43
